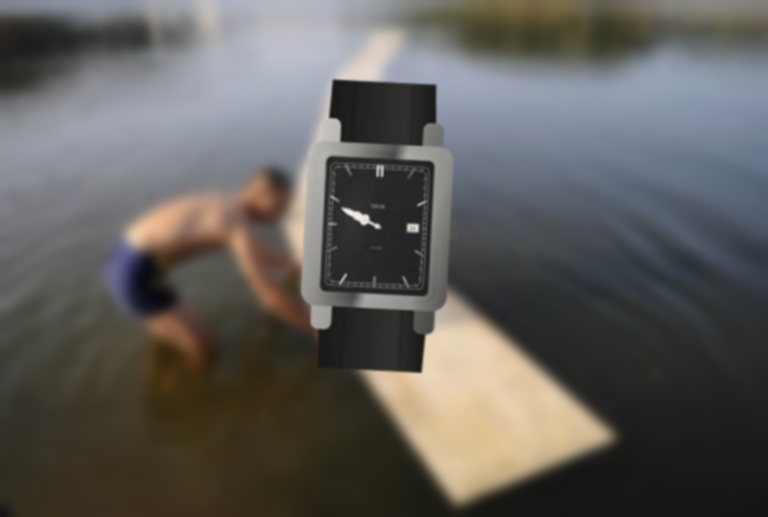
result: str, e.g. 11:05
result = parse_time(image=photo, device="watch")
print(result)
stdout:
9:49
